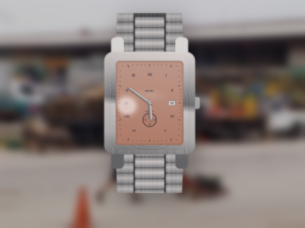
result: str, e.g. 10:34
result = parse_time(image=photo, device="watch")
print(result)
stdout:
5:51
